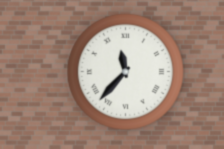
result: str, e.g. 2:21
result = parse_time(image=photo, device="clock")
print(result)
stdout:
11:37
